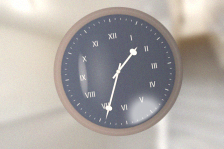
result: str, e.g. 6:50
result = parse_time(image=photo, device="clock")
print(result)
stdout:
1:34
